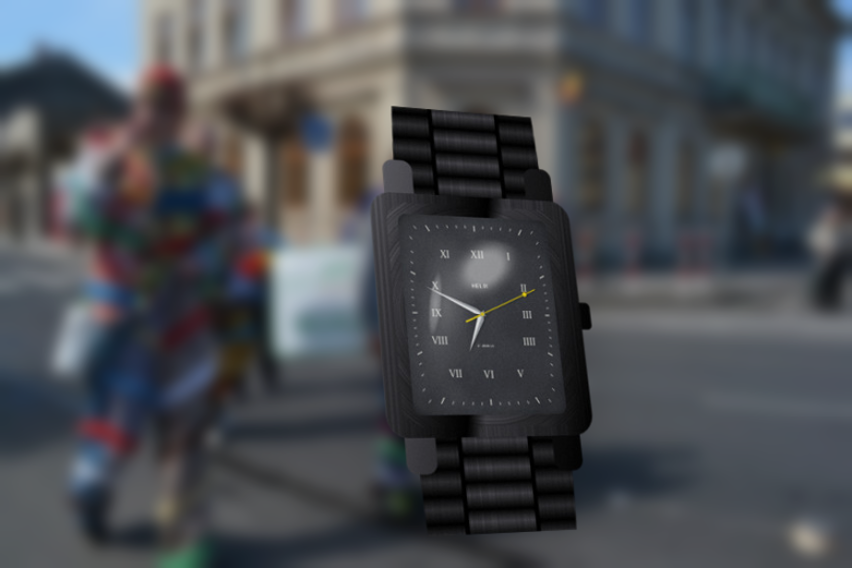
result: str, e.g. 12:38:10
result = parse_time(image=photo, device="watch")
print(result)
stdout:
6:49:11
